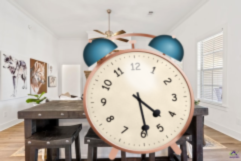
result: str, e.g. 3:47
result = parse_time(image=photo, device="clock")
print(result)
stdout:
4:29
